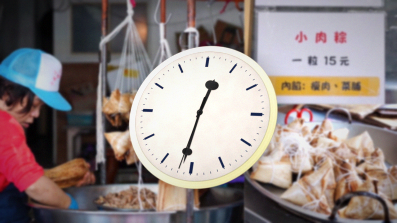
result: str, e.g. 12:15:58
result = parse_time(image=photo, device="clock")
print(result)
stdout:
12:31:32
